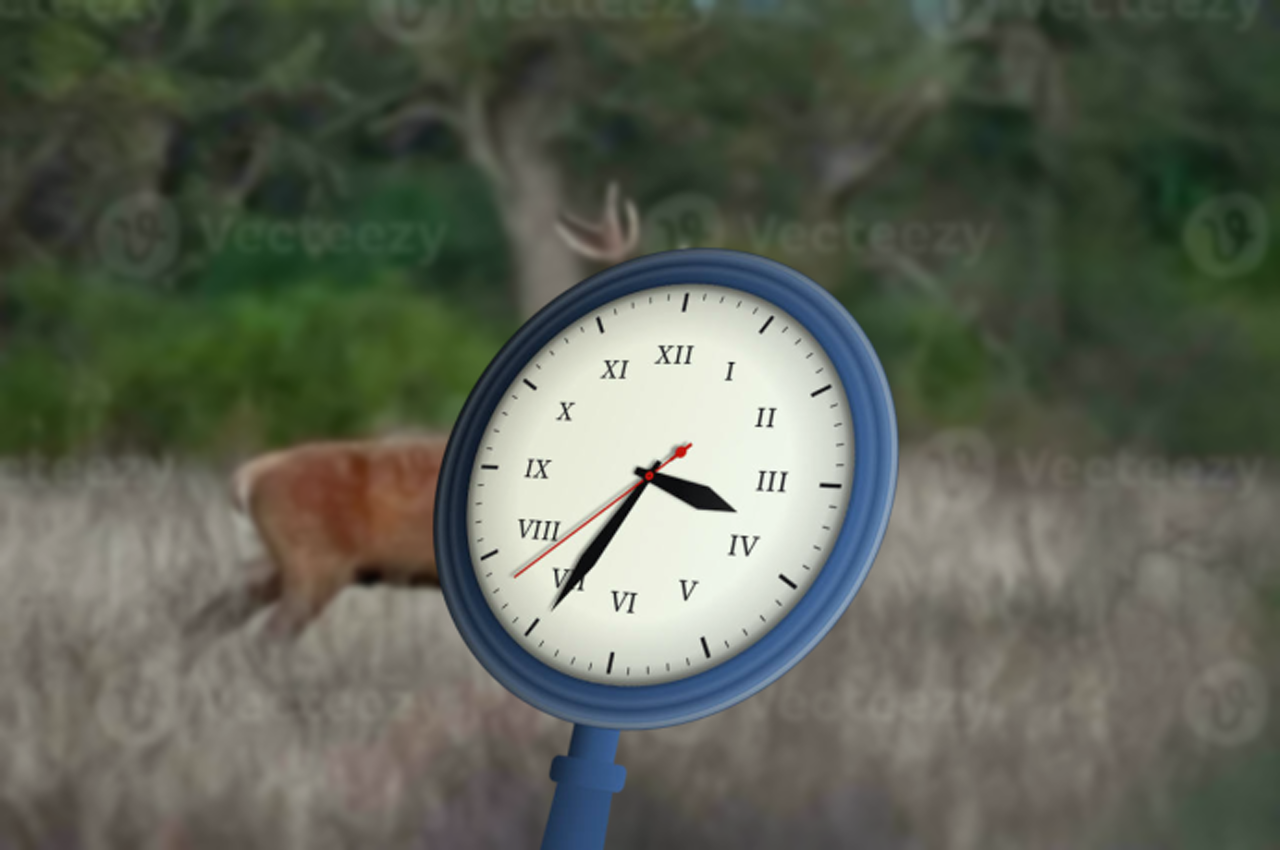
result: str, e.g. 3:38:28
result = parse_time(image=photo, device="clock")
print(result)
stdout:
3:34:38
